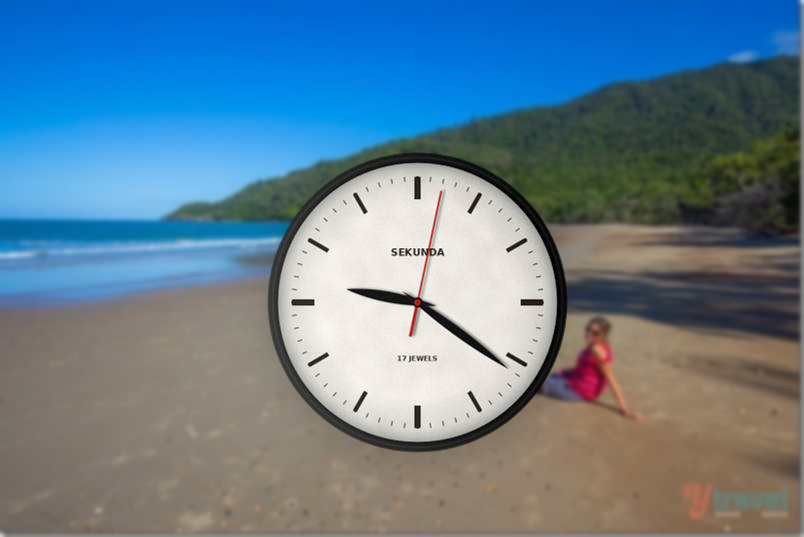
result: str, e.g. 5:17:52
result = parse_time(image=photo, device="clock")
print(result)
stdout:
9:21:02
